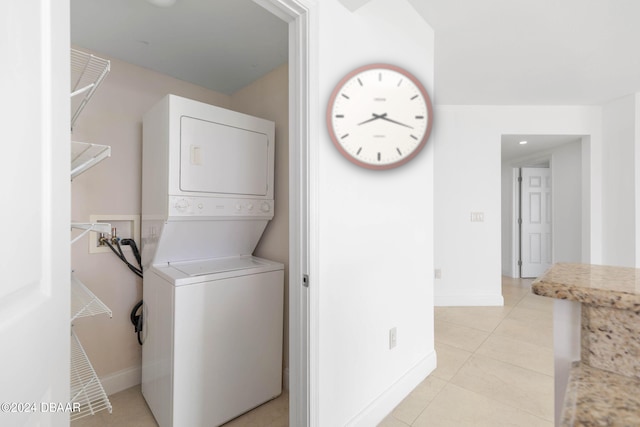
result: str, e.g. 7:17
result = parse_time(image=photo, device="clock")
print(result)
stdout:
8:18
